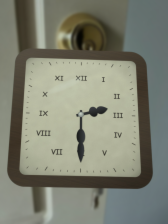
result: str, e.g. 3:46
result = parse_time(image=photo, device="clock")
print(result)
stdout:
2:30
